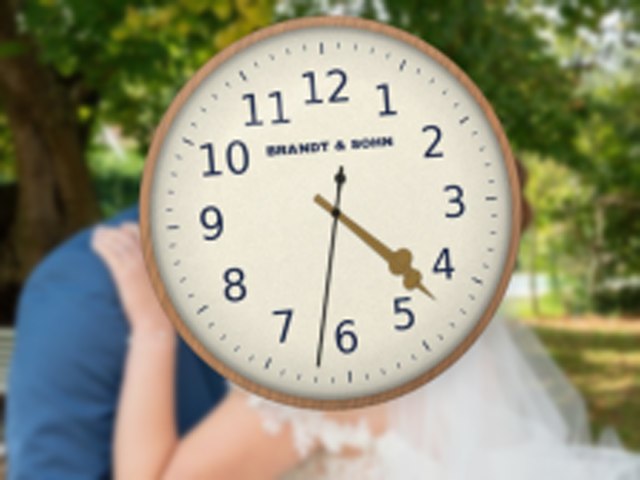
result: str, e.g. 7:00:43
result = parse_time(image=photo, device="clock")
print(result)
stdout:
4:22:32
